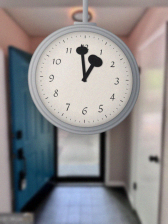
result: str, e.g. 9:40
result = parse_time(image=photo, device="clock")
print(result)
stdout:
12:59
